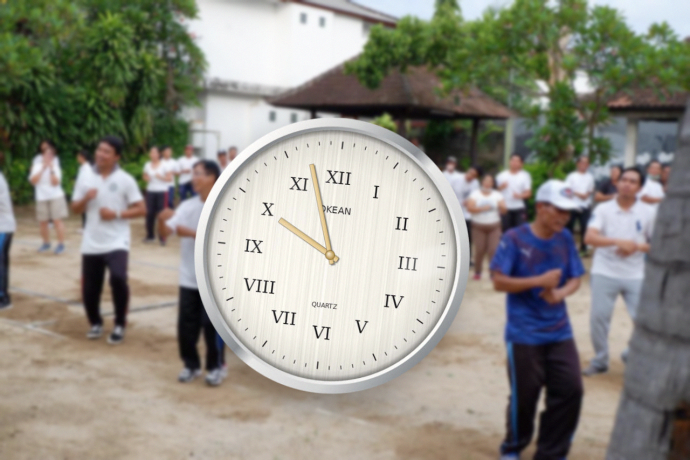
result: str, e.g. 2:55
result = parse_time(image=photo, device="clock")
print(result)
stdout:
9:57
